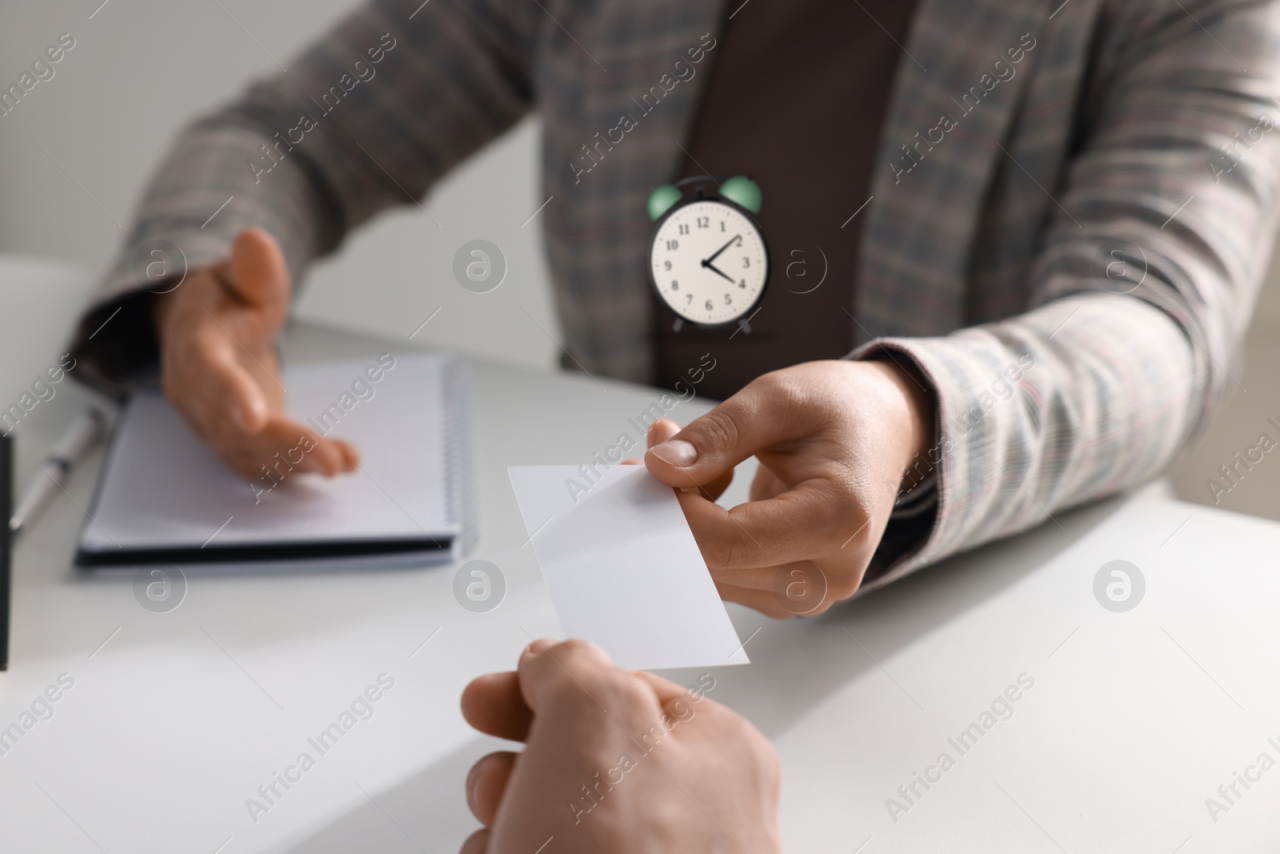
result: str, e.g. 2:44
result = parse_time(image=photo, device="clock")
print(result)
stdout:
4:09
